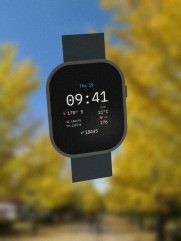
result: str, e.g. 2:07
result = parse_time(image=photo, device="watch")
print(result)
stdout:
9:41
